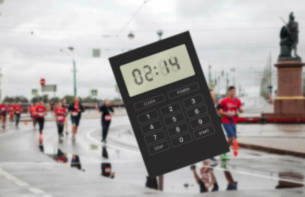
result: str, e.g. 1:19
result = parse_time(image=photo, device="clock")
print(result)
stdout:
2:14
